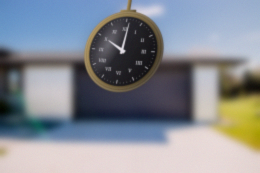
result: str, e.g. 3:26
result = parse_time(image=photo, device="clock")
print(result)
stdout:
10:01
